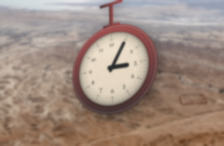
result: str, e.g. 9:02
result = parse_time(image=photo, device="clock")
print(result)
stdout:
3:05
